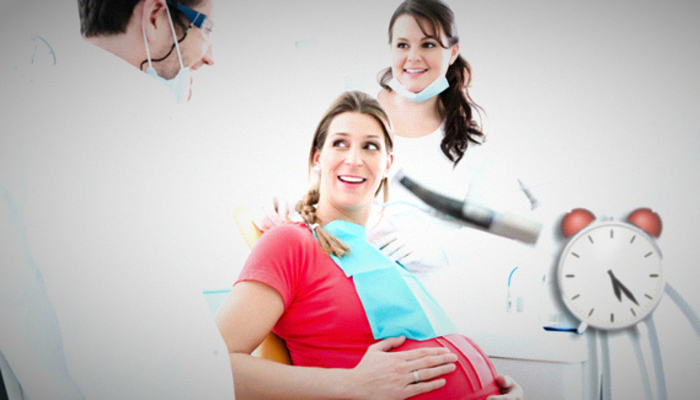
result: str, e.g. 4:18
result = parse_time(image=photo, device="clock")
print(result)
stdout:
5:23
